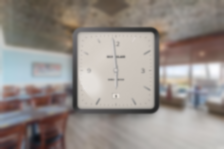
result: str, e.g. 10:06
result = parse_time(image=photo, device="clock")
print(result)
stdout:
5:59
